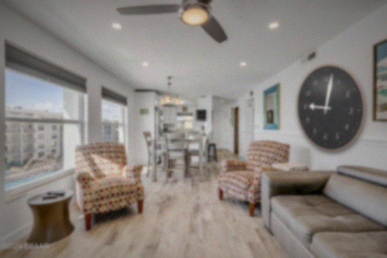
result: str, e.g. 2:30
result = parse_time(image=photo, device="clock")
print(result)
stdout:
9:02
